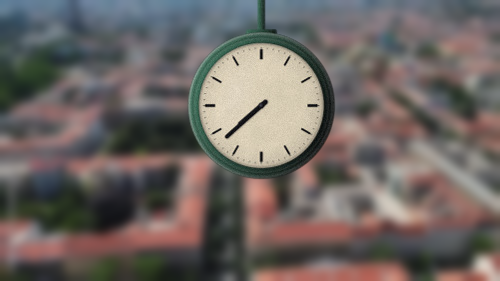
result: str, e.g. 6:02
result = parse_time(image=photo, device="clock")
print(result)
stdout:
7:38
